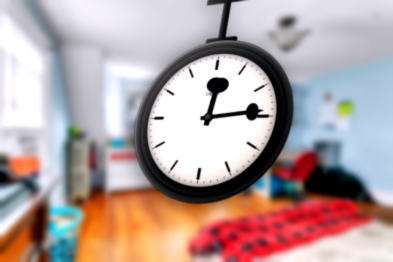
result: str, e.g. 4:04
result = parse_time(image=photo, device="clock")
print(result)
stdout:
12:14
